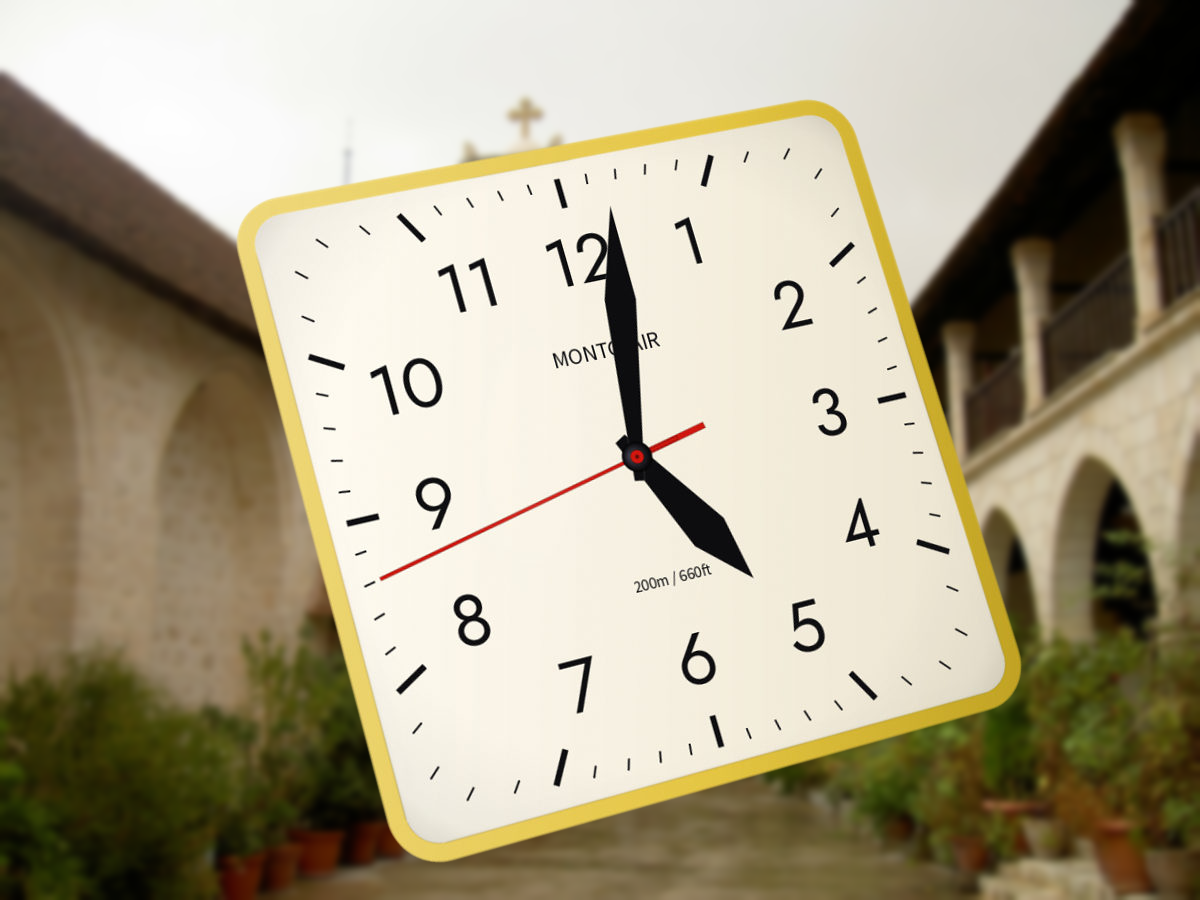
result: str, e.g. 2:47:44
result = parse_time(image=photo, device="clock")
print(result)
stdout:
5:01:43
